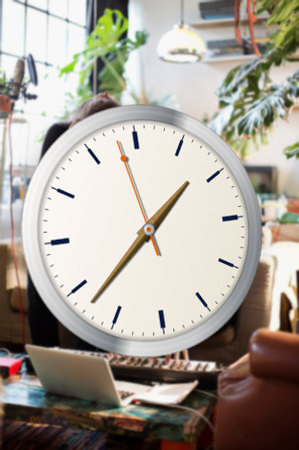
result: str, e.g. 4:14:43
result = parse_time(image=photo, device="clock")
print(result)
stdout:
1:37:58
